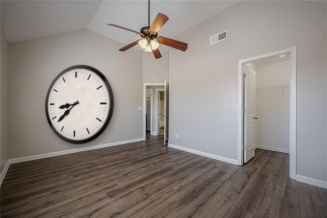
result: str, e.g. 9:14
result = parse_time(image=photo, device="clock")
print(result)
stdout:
8:38
